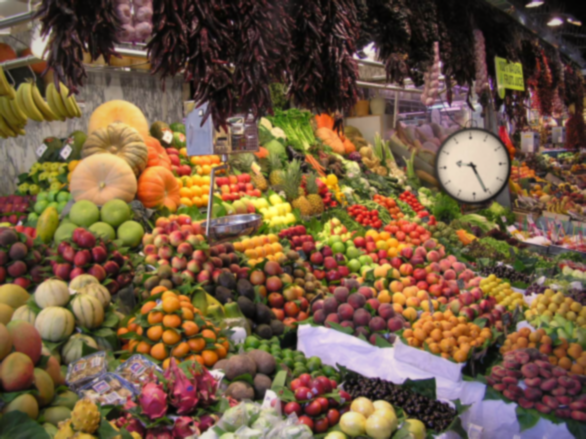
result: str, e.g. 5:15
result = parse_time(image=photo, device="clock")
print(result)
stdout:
9:26
